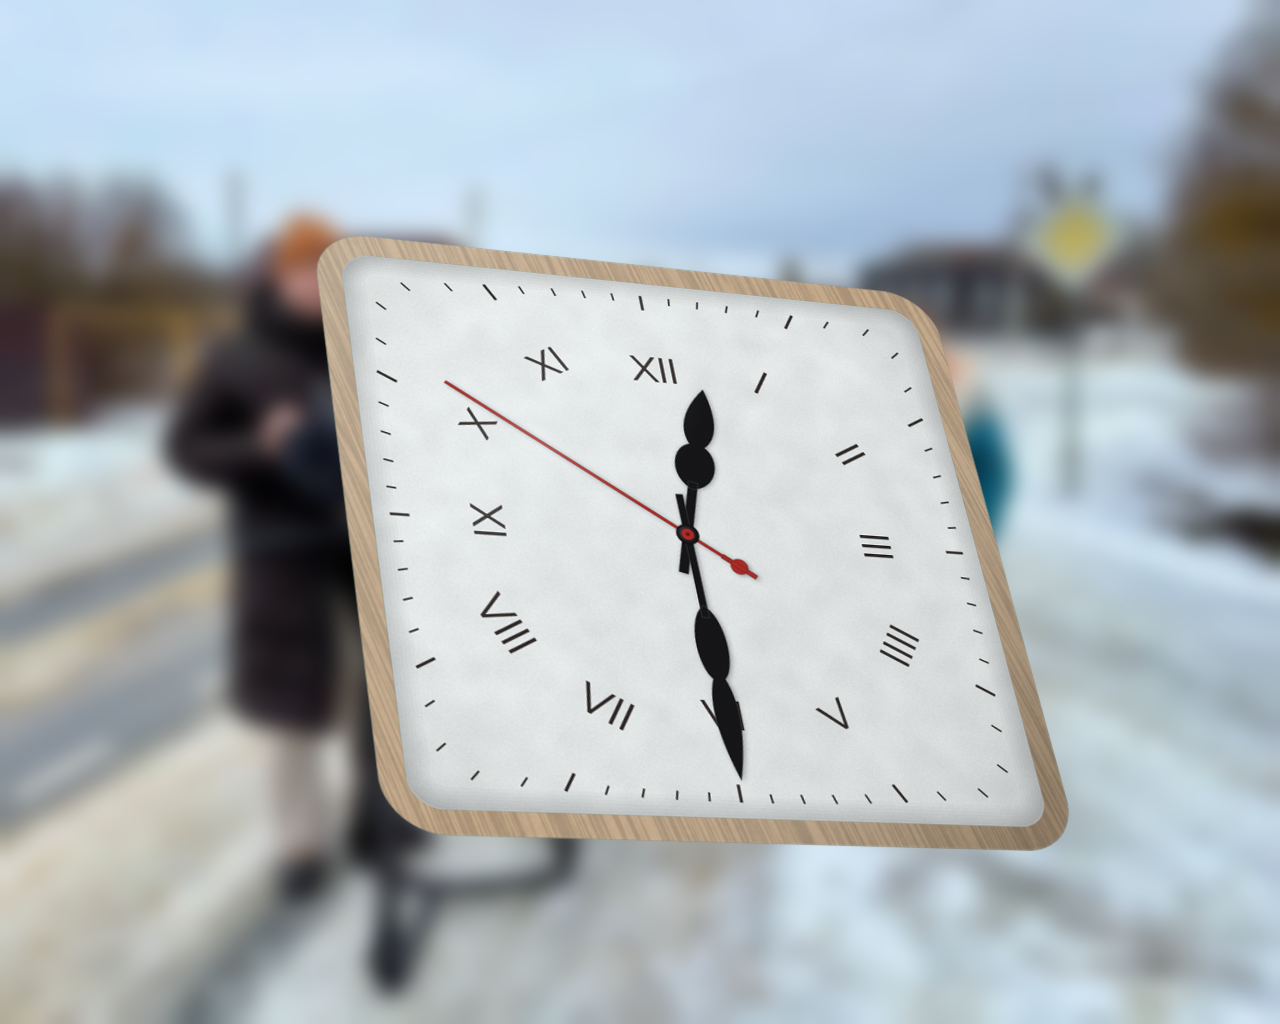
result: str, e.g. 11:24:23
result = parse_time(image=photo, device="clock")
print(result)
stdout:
12:29:51
